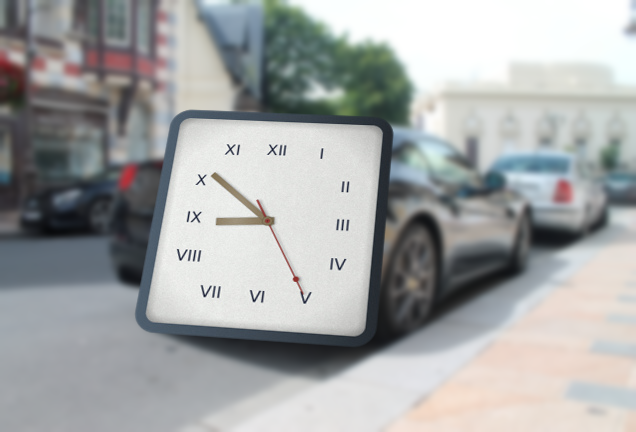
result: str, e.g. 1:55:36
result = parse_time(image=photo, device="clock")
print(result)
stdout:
8:51:25
